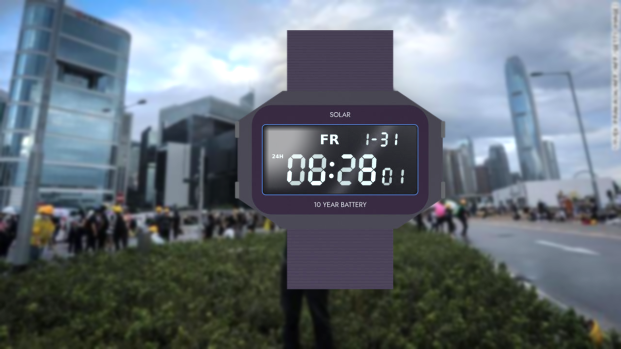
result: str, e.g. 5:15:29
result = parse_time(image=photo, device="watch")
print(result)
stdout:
8:28:01
